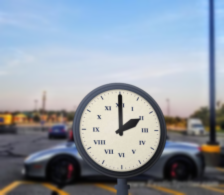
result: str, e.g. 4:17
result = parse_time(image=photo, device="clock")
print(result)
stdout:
2:00
